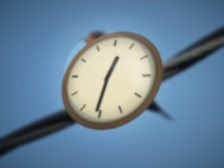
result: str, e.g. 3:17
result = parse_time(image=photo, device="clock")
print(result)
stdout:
12:31
